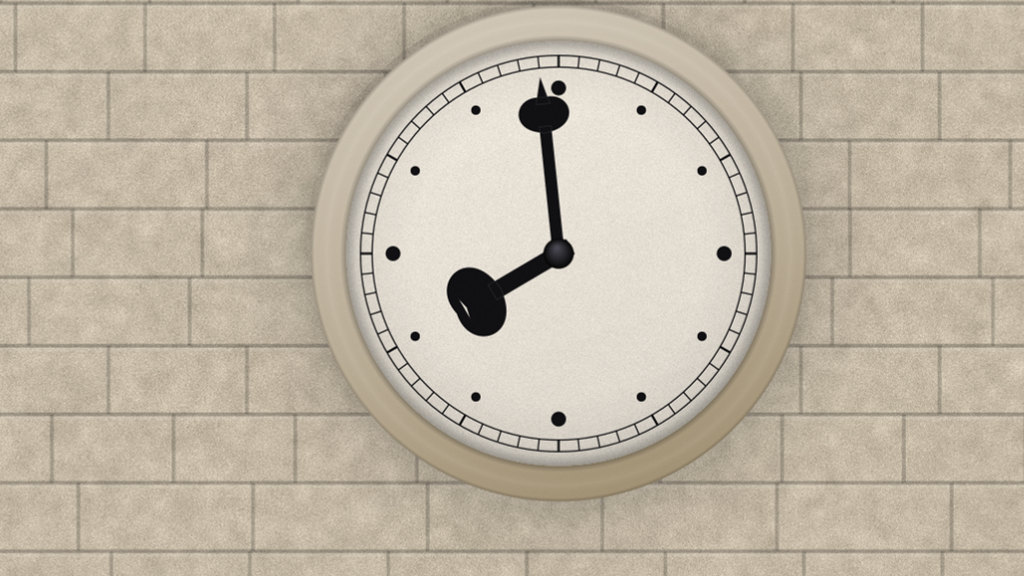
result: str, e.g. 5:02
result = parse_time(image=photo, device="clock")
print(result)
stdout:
7:59
